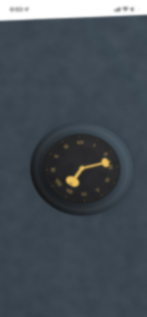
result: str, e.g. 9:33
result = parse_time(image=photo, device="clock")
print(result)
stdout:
7:13
